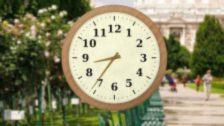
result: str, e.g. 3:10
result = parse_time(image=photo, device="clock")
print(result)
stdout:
8:36
